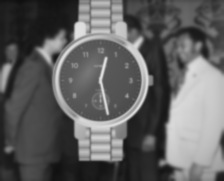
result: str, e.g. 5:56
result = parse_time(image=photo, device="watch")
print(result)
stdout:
12:28
